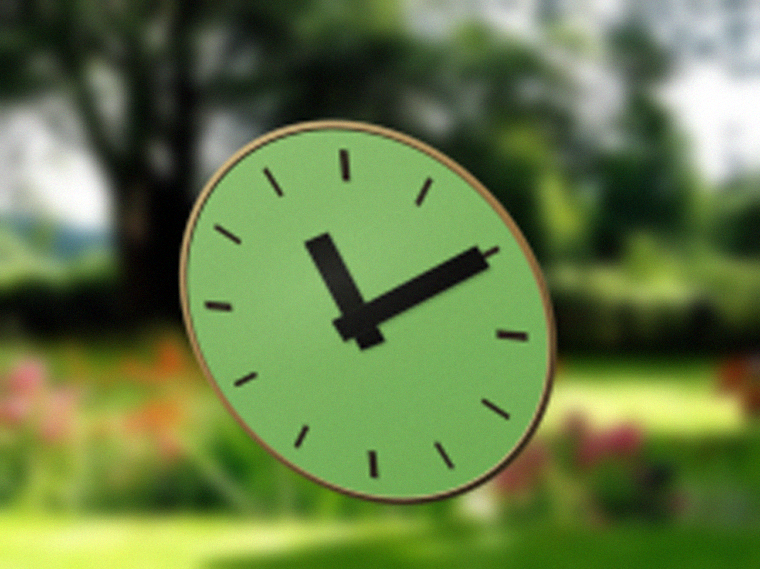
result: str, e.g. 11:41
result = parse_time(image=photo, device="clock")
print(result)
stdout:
11:10
